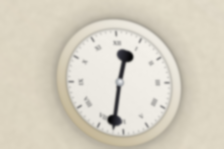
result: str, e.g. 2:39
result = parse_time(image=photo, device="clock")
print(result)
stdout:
12:32
